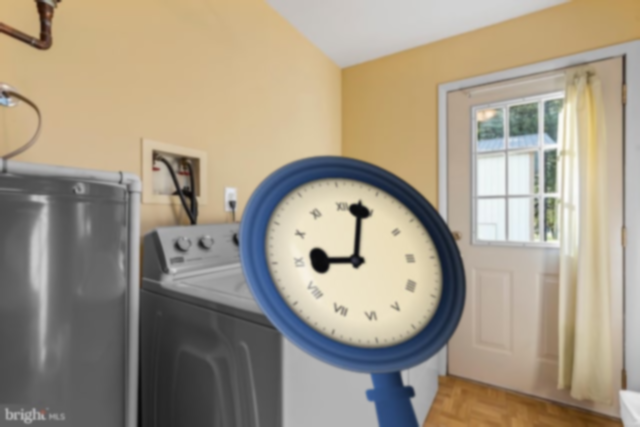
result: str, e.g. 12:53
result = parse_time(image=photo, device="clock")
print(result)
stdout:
9:03
